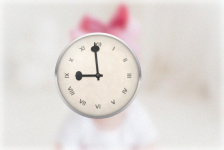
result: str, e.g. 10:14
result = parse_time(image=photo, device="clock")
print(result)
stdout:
8:59
